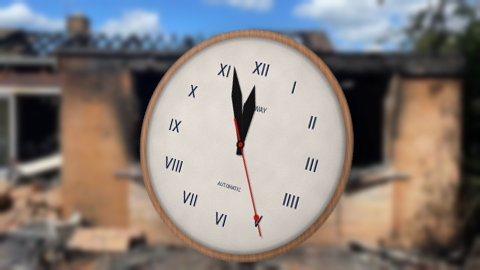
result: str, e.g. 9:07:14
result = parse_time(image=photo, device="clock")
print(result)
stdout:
11:56:25
